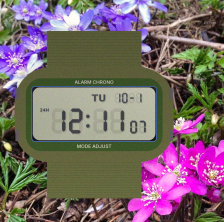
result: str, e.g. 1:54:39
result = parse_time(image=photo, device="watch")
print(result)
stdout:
12:11:07
